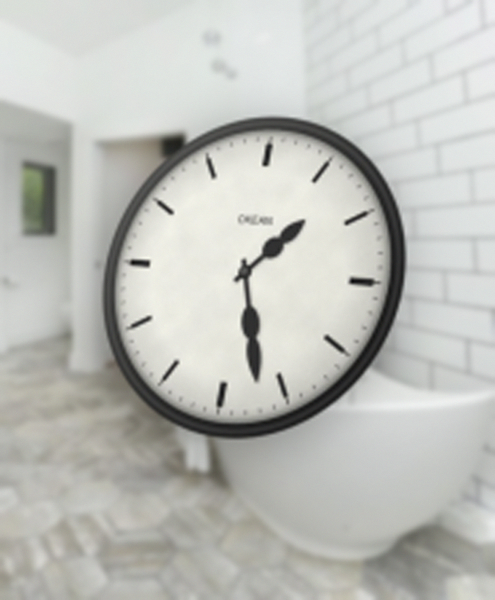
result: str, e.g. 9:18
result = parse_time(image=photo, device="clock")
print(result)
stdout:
1:27
